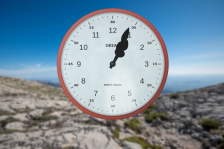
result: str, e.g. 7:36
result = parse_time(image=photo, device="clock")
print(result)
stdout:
1:04
